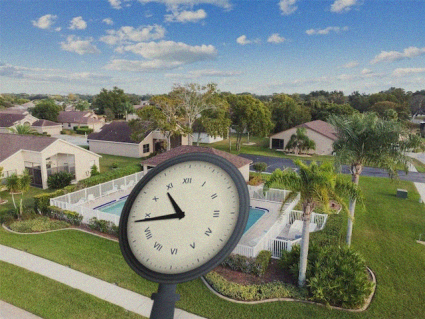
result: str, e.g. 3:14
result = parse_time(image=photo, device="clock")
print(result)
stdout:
10:44
